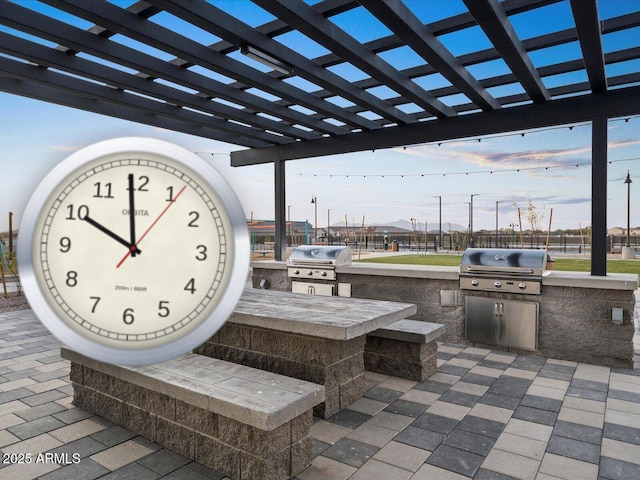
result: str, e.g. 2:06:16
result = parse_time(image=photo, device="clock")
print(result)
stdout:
9:59:06
